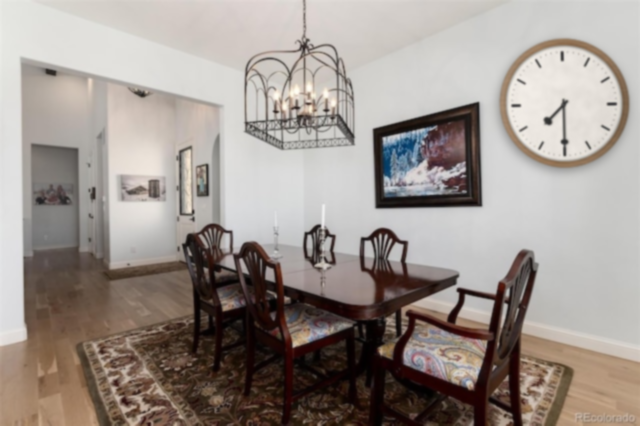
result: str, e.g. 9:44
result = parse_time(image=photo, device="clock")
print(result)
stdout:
7:30
